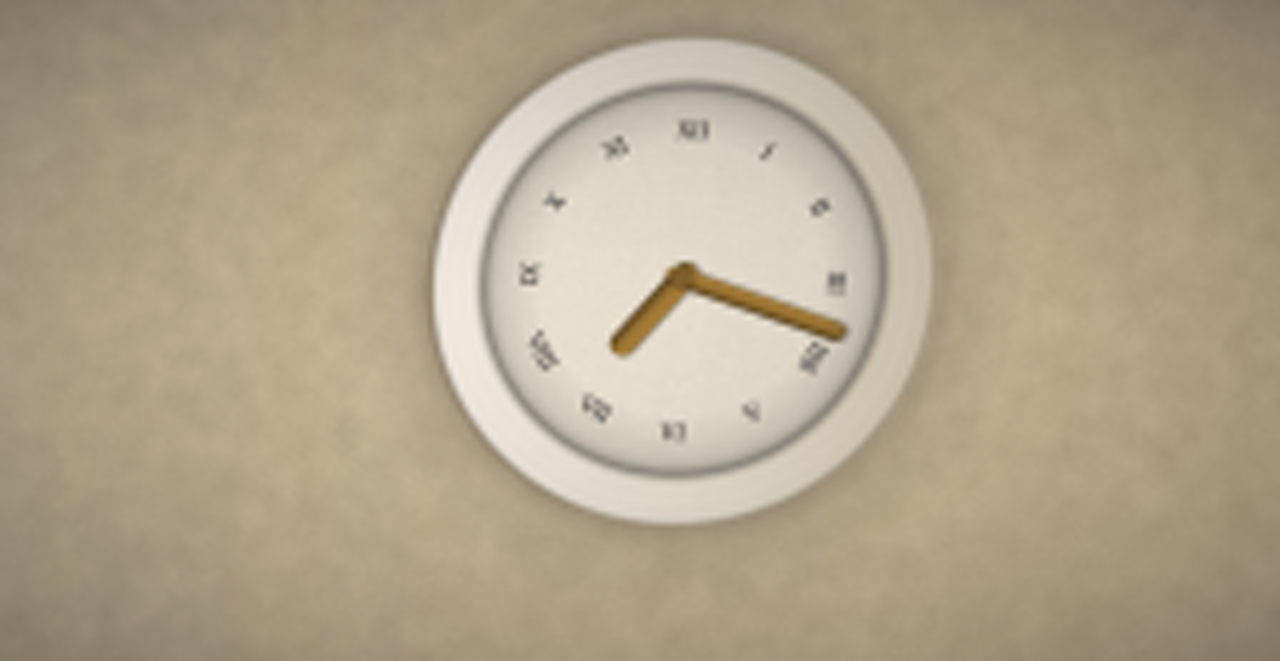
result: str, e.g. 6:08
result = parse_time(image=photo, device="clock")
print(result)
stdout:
7:18
